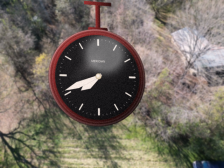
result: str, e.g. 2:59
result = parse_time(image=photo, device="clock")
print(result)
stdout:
7:41
